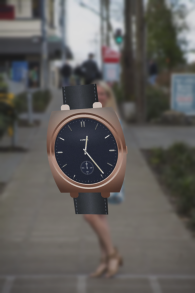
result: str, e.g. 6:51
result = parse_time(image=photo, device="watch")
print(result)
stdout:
12:24
